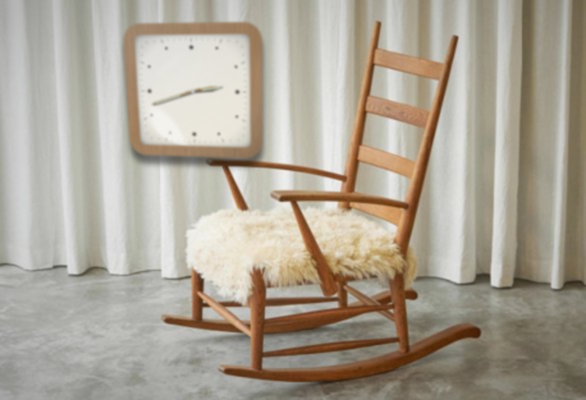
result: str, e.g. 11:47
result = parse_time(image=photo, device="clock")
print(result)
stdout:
2:42
